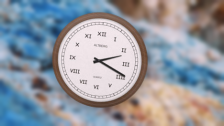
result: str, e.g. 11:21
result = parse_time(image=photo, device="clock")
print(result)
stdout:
2:19
